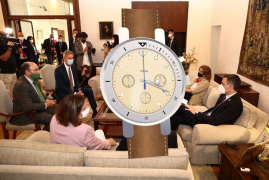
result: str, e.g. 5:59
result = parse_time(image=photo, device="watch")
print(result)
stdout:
3:19
